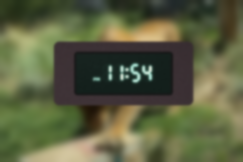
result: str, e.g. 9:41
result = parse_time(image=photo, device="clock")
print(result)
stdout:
11:54
